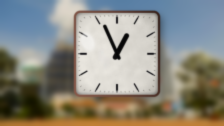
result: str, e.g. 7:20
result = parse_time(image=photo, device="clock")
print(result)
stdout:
12:56
